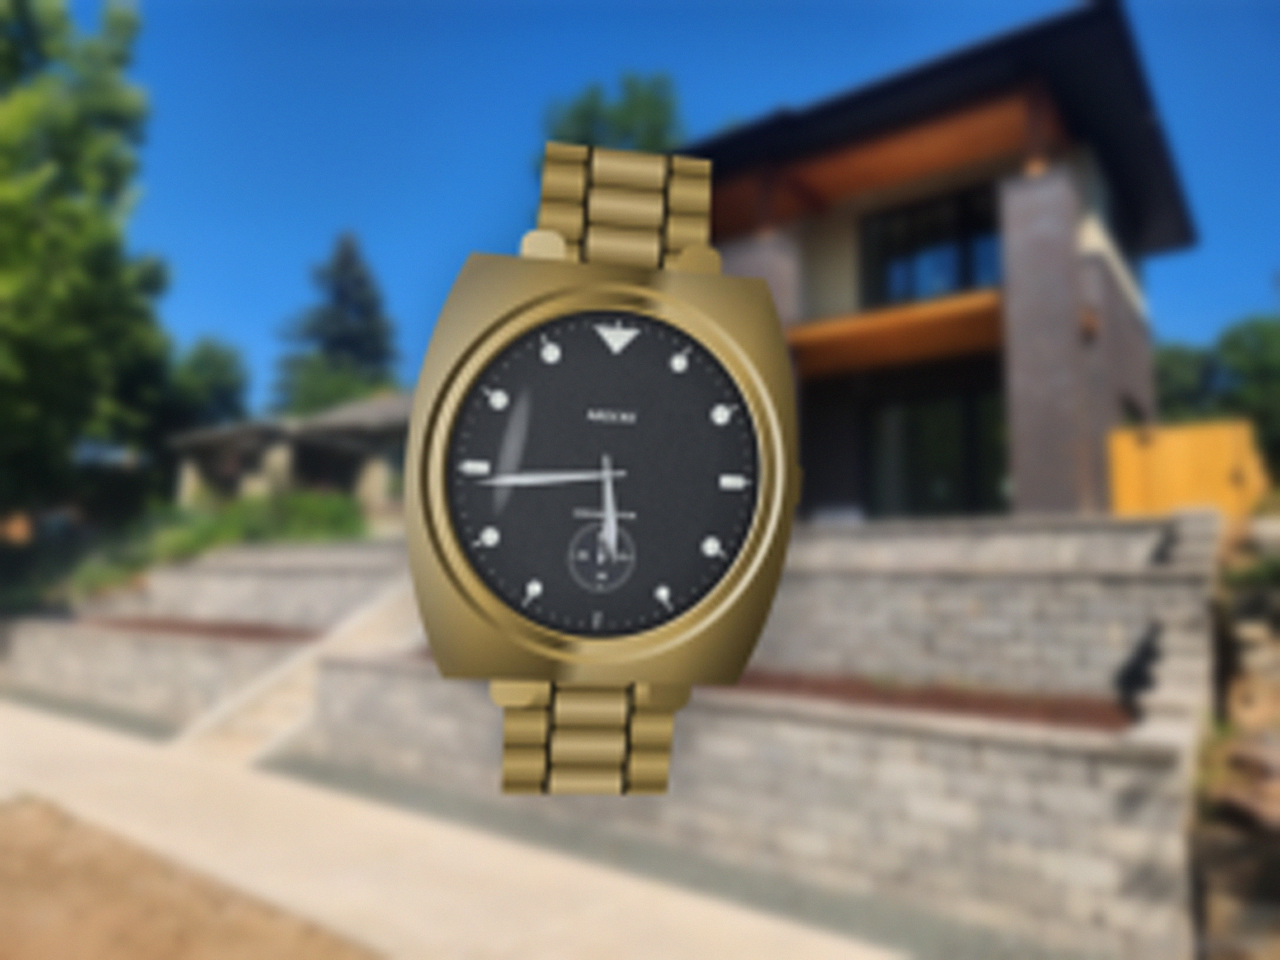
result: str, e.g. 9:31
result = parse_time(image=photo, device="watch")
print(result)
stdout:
5:44
